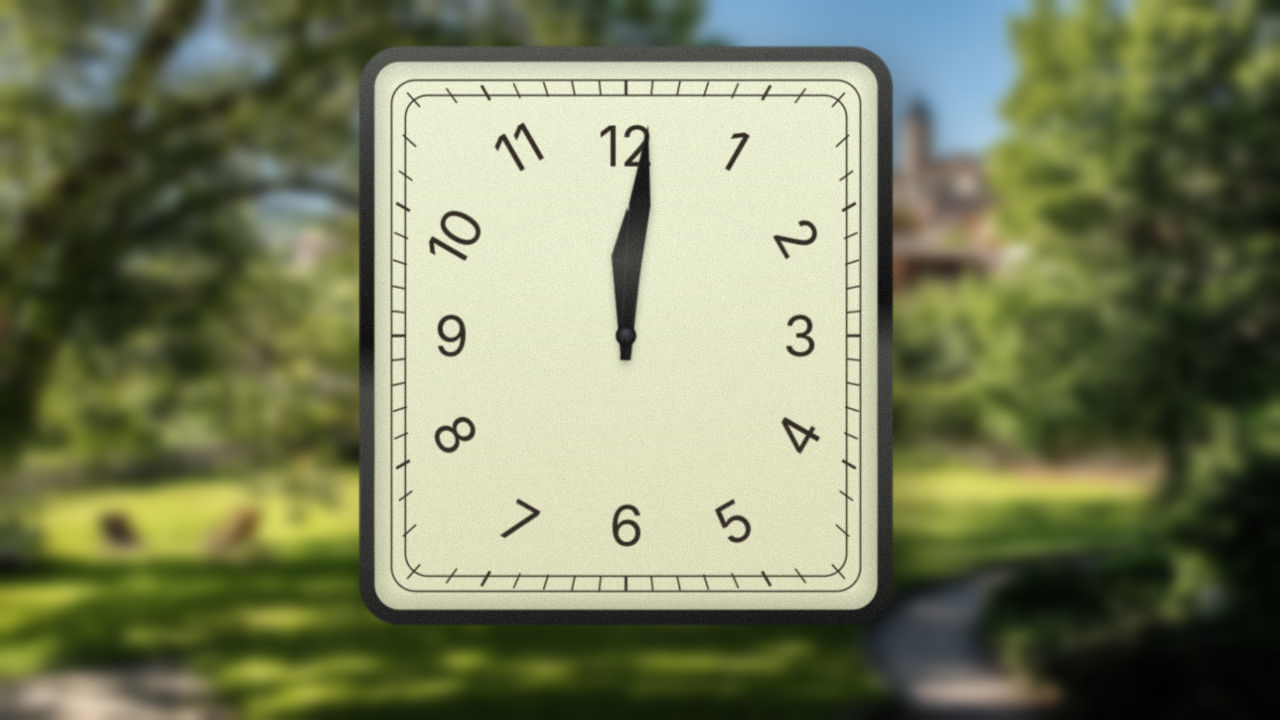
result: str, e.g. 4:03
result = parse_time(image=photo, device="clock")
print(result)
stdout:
12:01
